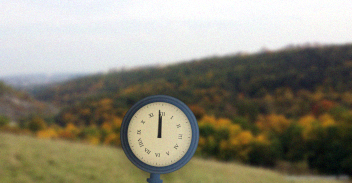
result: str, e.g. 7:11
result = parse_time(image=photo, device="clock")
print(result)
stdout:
11:59
